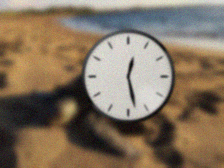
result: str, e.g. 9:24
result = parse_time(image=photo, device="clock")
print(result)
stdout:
12:28
